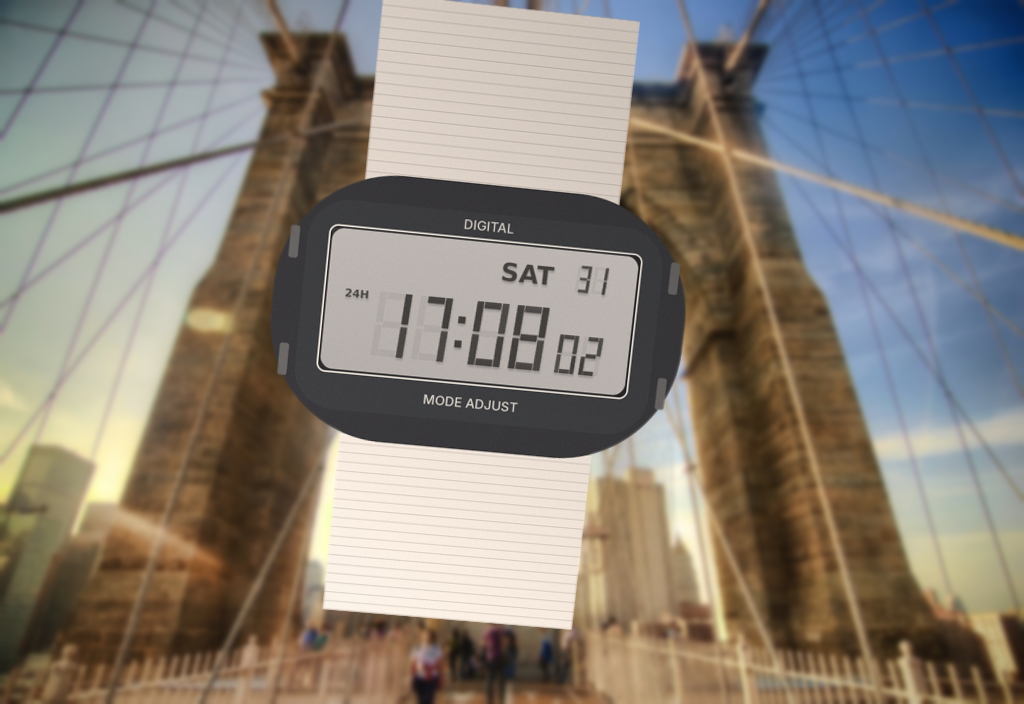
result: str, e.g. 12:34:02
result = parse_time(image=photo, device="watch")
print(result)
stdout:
17:08:02
